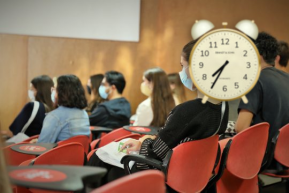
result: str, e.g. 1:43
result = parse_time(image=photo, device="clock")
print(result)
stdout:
7:35
